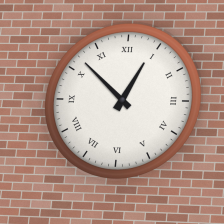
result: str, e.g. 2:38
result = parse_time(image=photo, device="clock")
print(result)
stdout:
12:52
